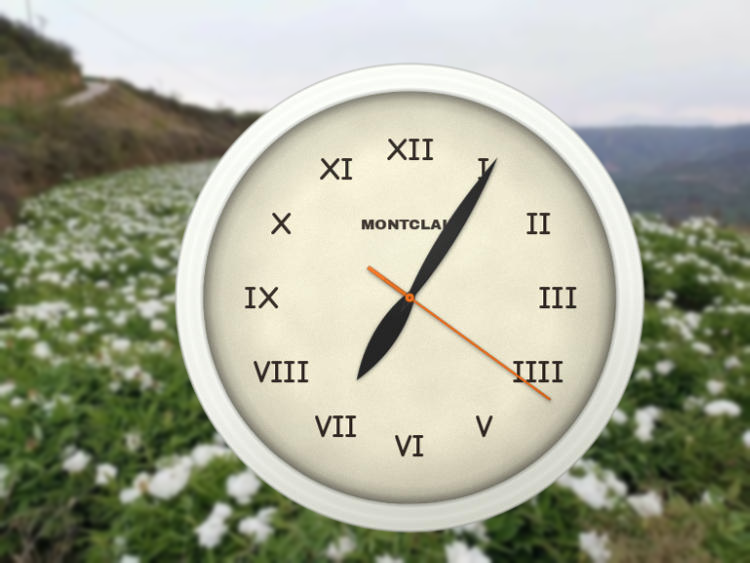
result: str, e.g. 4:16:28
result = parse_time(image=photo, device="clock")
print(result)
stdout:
7:05:21
